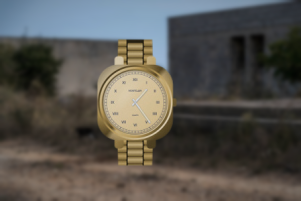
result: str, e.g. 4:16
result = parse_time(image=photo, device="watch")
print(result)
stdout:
1:24
